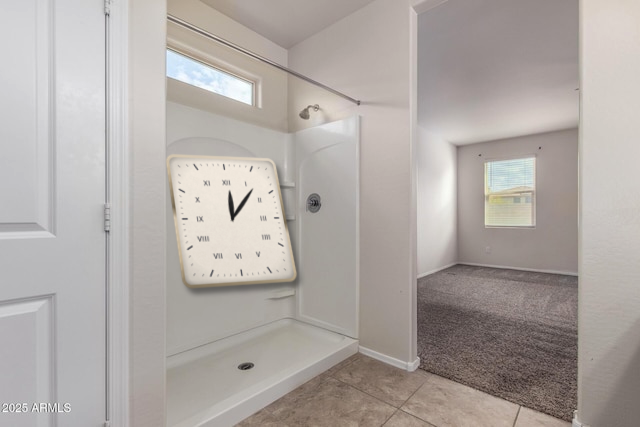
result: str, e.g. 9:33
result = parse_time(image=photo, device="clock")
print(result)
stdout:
12:07
